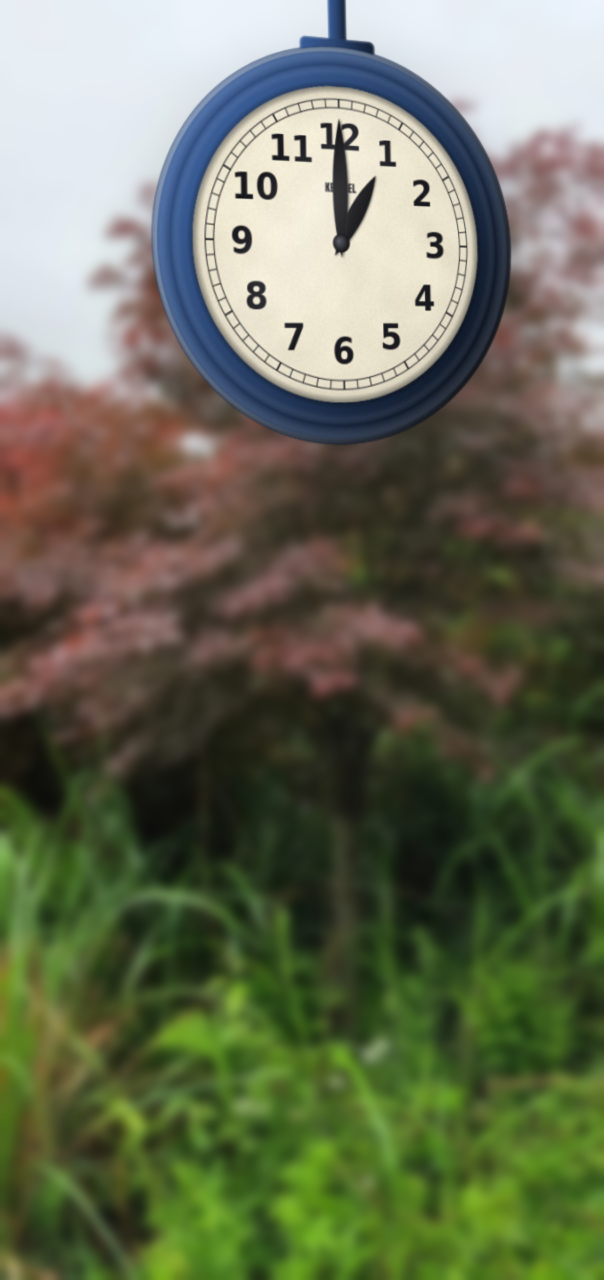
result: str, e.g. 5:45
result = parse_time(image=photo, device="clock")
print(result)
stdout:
1:00
